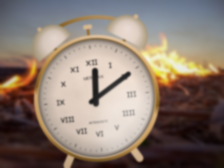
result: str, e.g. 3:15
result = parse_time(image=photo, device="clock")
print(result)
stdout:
12:10
